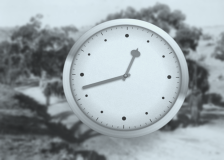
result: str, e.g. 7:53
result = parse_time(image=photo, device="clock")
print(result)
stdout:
12:42
